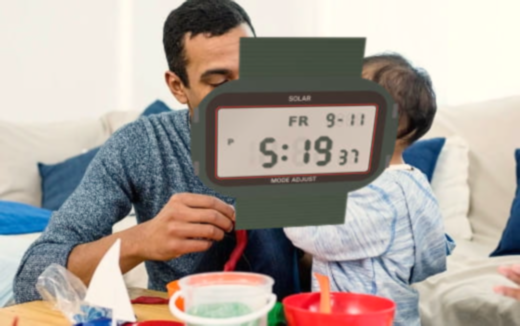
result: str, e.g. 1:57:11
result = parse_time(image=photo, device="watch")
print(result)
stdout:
5:19:37
